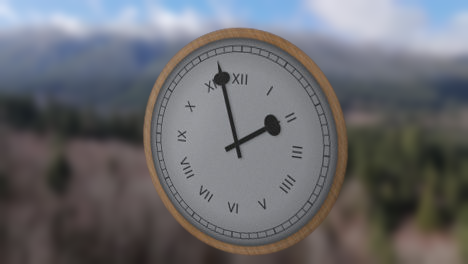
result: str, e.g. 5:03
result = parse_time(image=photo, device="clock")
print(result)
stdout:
1:57
